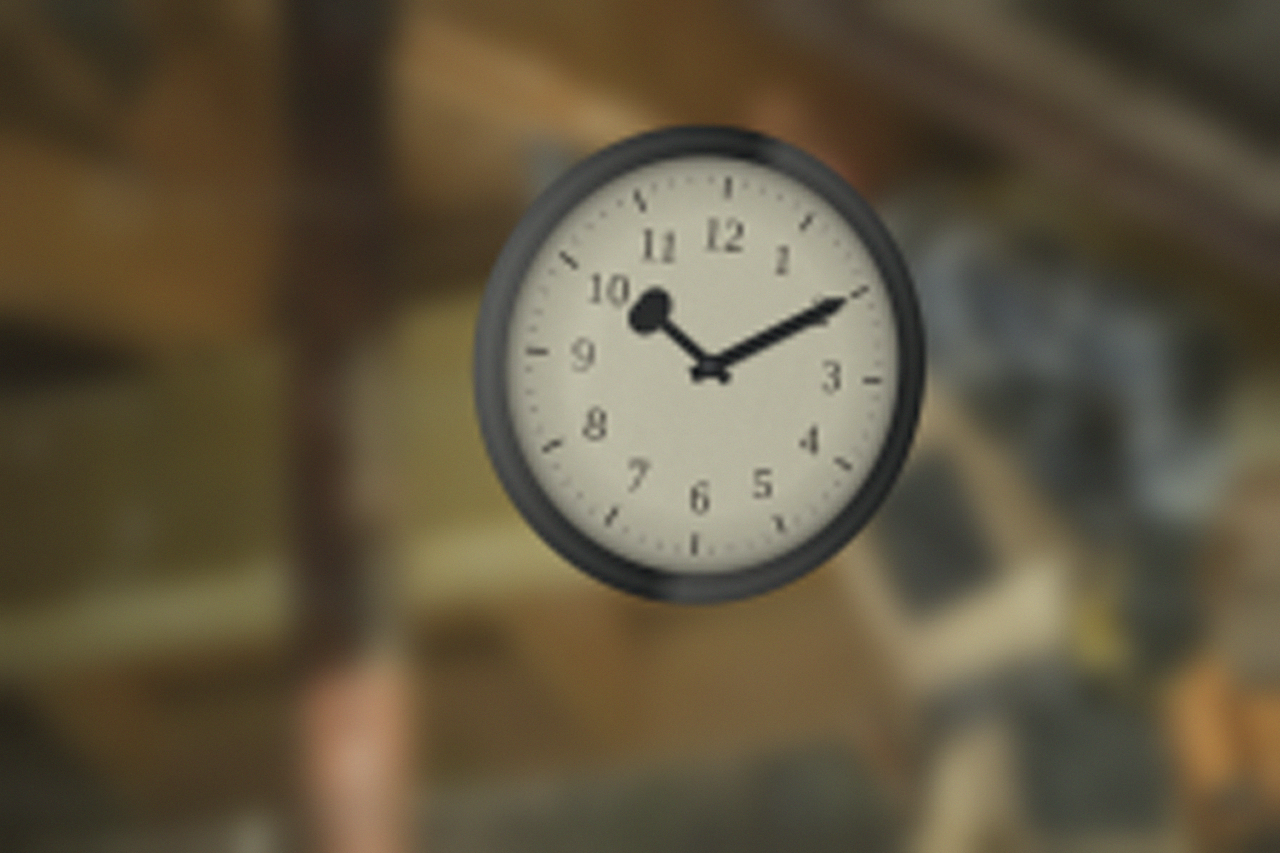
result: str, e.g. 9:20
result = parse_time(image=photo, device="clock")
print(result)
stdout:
10:10
